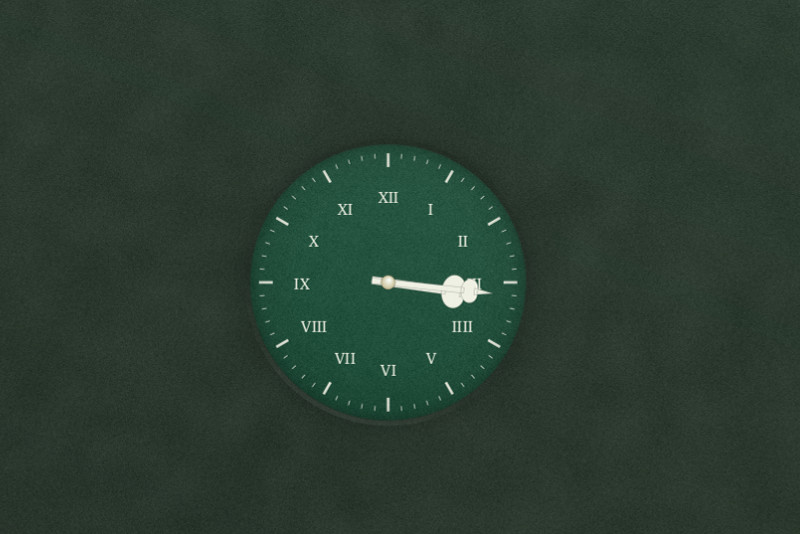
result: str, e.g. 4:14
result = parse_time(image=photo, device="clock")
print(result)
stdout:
3:16
